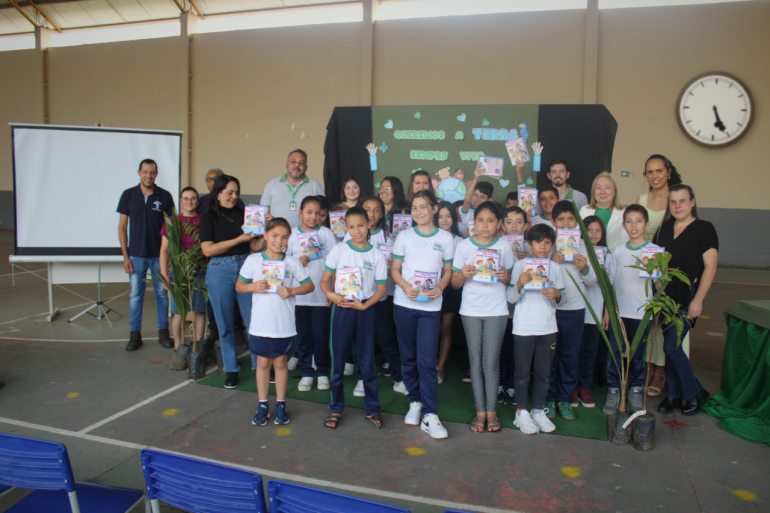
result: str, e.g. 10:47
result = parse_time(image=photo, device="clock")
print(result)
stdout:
5:26
